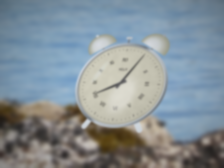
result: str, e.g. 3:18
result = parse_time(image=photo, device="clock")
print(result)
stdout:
8:05
